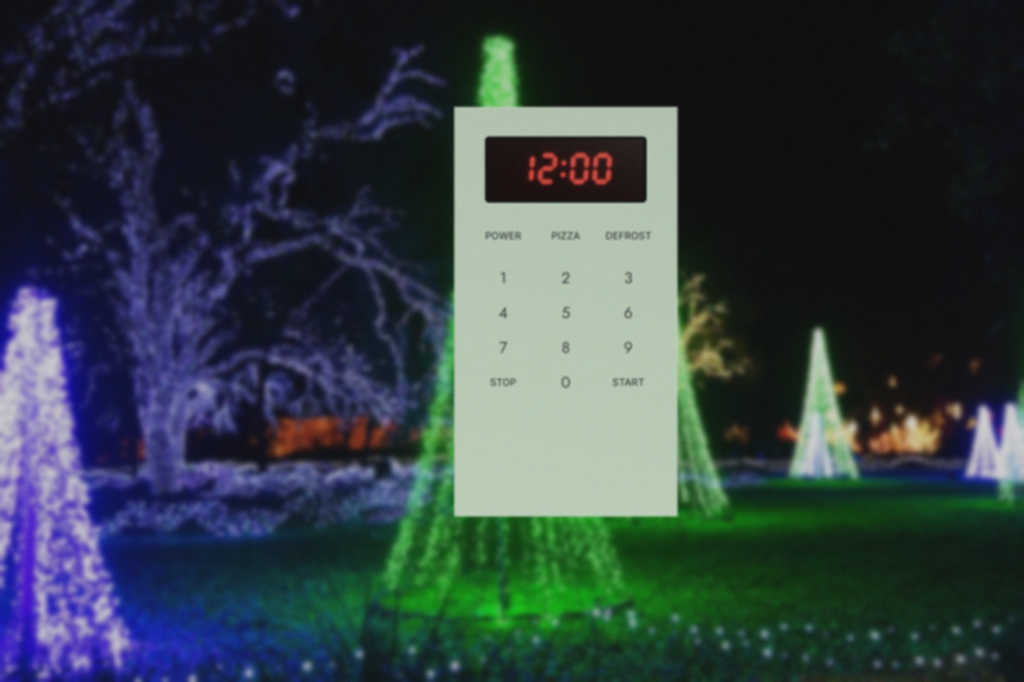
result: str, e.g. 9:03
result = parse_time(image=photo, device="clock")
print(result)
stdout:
12:00
